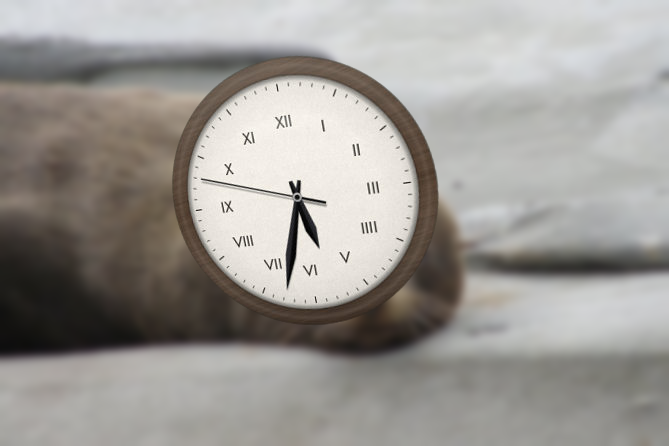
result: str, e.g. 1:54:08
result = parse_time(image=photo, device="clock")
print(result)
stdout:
5:32:48
